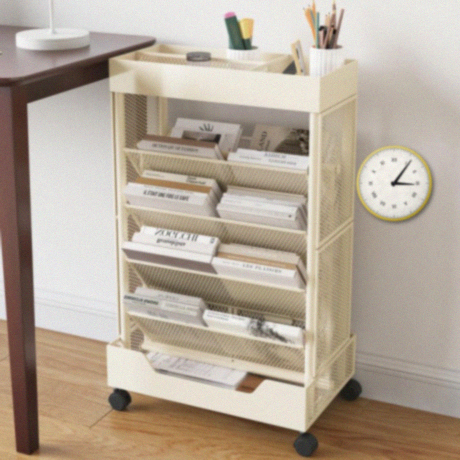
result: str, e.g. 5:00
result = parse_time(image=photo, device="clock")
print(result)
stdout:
3:06
